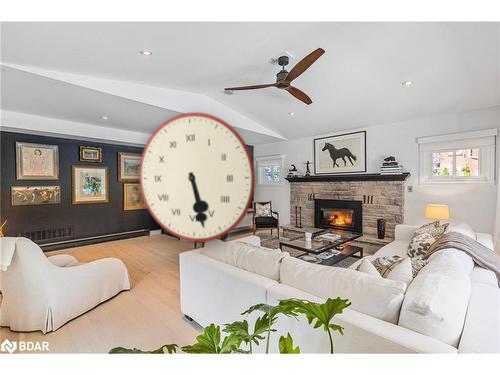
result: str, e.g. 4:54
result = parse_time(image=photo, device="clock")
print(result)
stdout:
5:28
